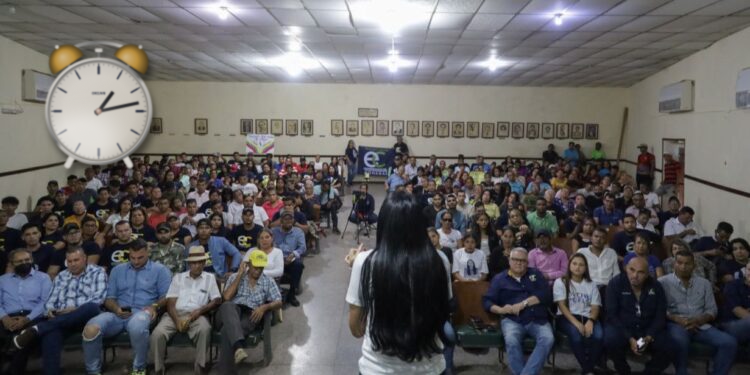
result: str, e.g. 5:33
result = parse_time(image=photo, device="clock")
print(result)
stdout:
1:13
